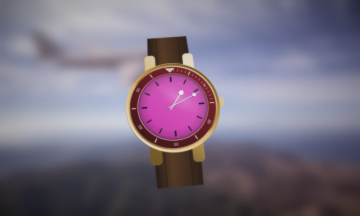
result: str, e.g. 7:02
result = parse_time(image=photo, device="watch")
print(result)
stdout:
1:11
